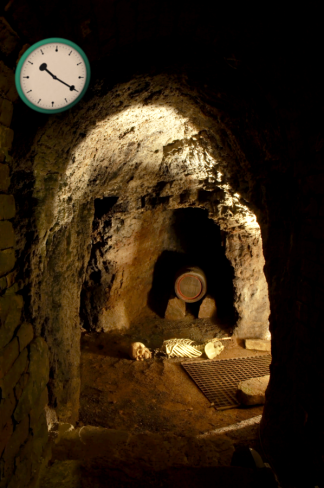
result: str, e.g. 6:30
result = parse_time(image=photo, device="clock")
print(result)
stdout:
10:20
